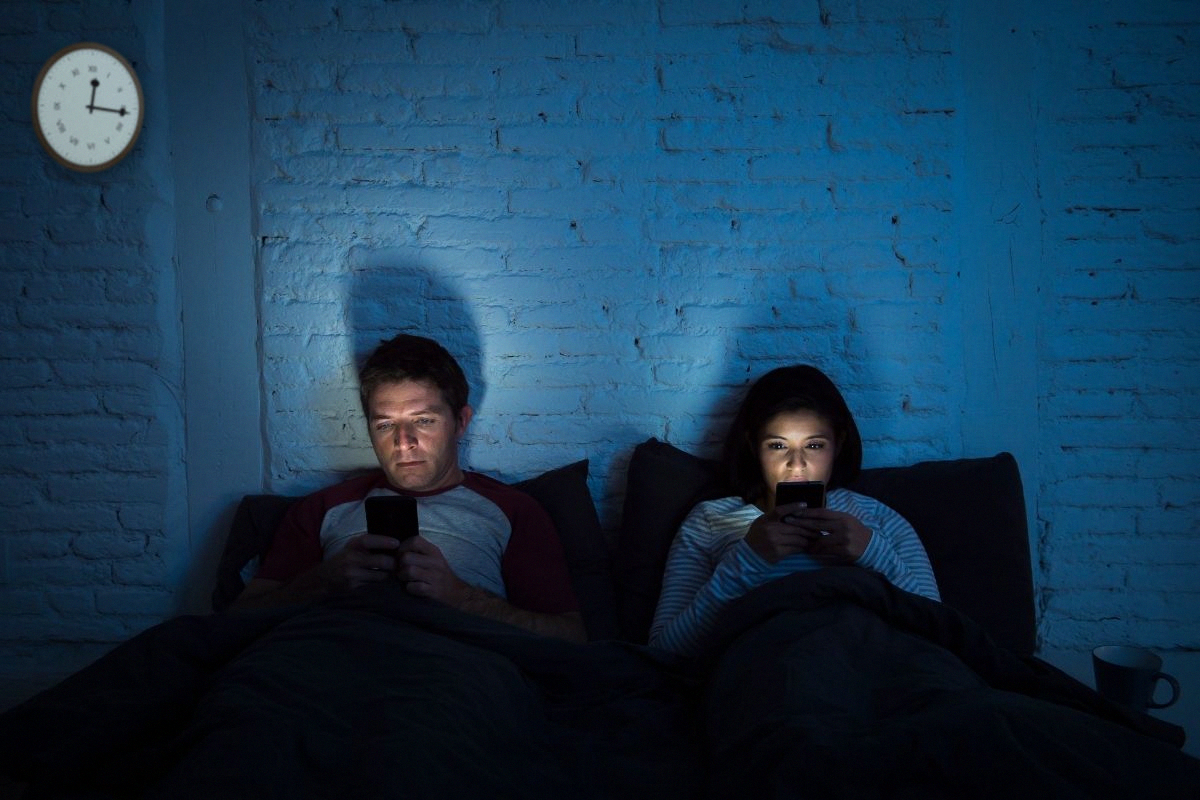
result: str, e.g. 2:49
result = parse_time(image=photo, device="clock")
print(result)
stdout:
12:16
